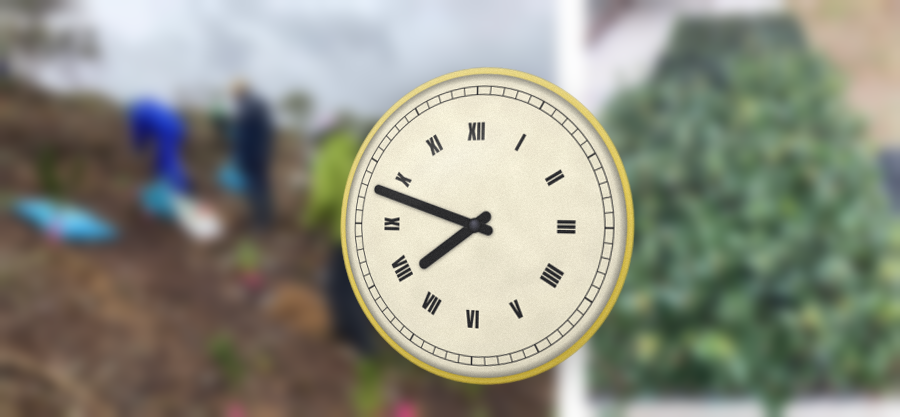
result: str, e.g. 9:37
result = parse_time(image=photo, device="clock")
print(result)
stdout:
7:48
